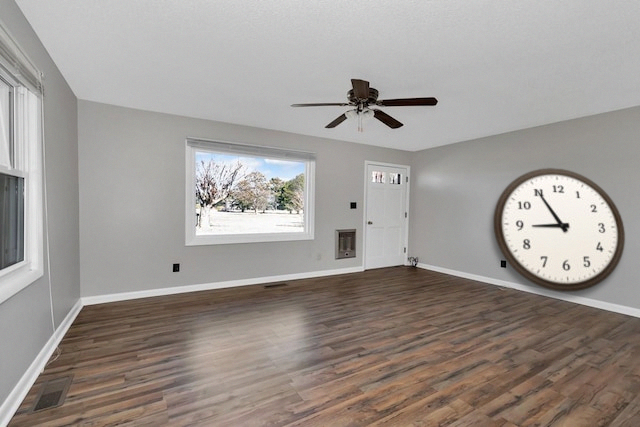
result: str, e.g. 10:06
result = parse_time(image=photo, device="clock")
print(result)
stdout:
8:55
